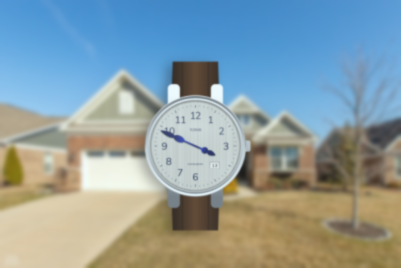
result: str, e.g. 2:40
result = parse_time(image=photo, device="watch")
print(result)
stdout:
3:49
